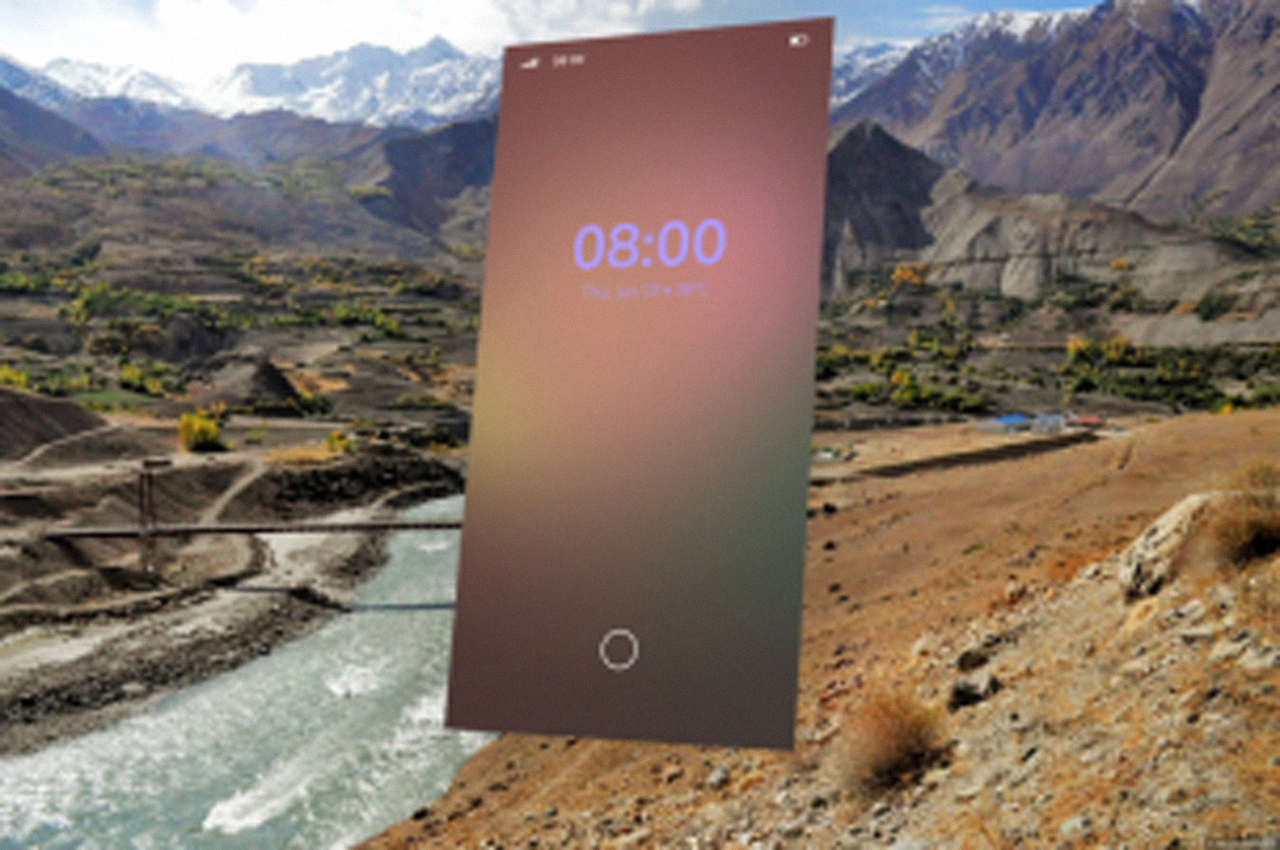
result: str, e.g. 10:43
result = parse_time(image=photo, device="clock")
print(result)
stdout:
8:00
